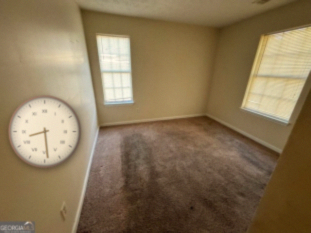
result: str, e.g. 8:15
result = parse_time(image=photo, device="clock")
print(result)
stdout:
8:29
